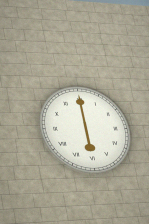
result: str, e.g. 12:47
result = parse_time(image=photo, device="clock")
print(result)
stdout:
6:00
